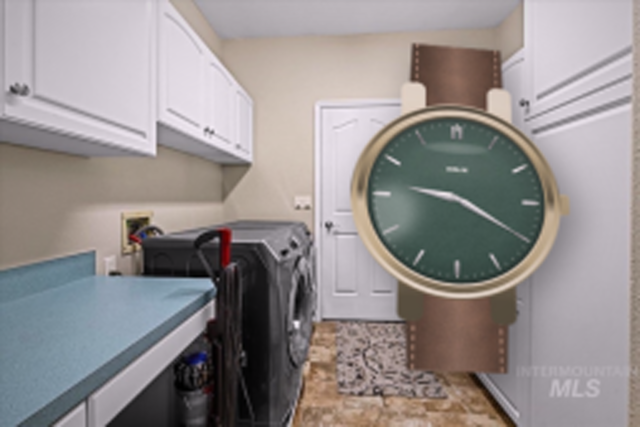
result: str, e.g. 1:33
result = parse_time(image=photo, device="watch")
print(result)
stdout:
9:20
